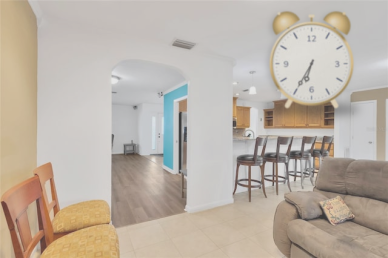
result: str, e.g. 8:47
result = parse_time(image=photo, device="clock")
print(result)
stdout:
6:35
